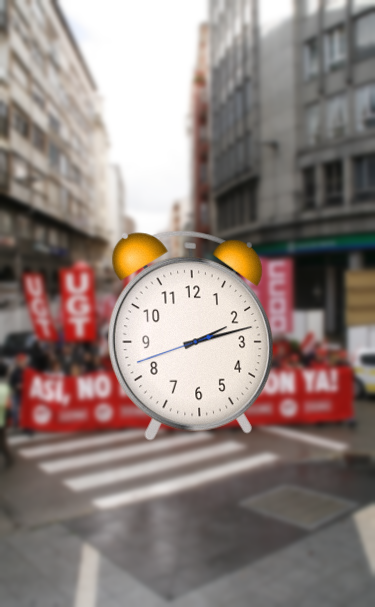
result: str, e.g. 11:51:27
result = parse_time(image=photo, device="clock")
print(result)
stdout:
2:12:42
